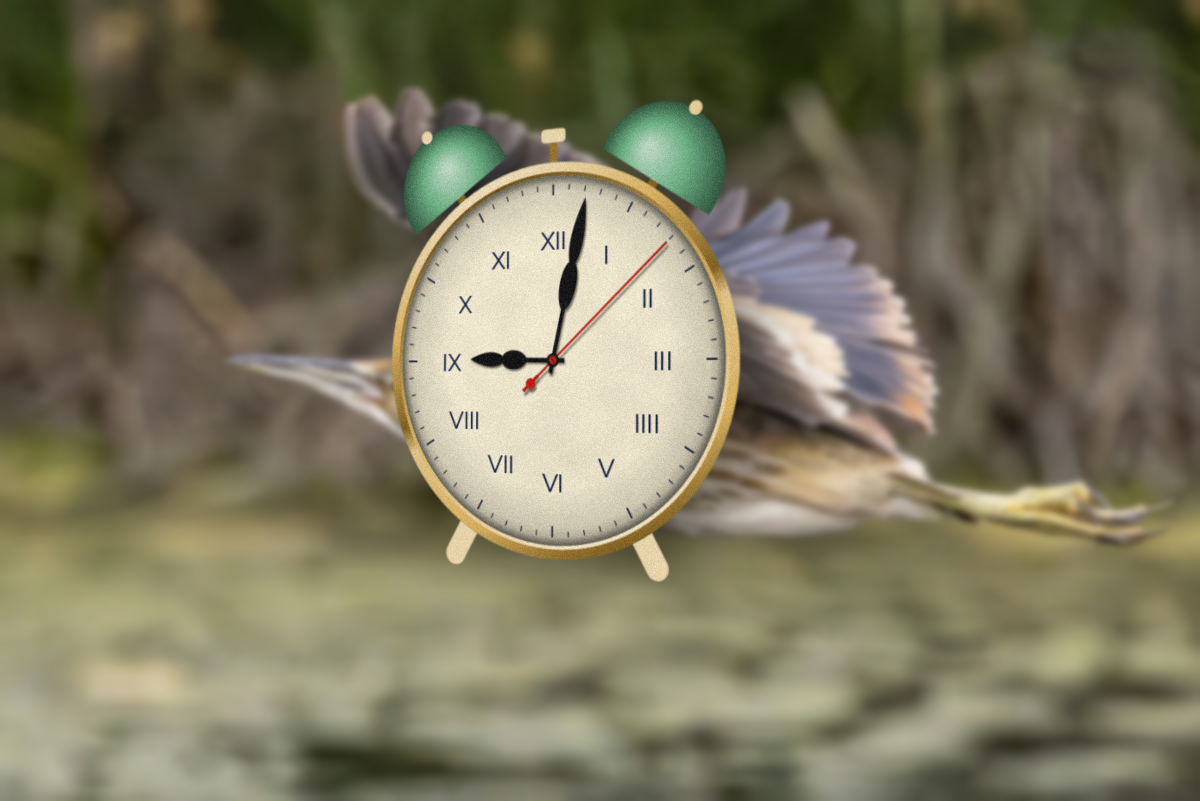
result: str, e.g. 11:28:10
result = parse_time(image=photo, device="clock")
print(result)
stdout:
9:02:08
